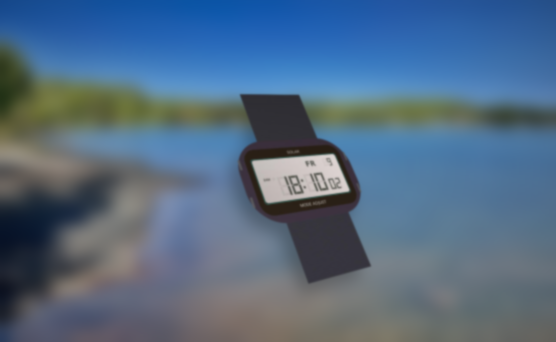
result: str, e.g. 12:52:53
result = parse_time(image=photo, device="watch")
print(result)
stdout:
18:10:02
